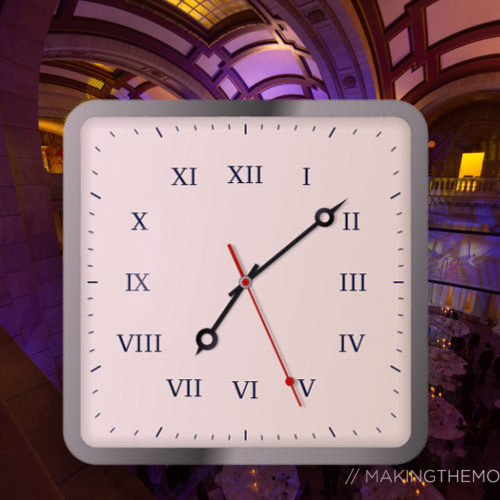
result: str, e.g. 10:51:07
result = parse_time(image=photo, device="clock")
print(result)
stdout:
7:08:26
